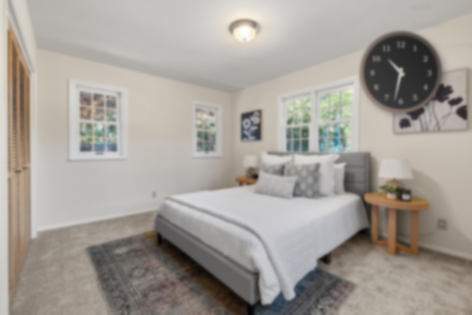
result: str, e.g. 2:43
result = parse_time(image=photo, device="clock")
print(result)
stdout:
10:32
